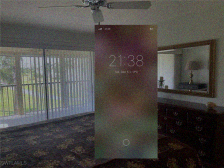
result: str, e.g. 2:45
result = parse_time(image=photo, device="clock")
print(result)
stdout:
21:38
